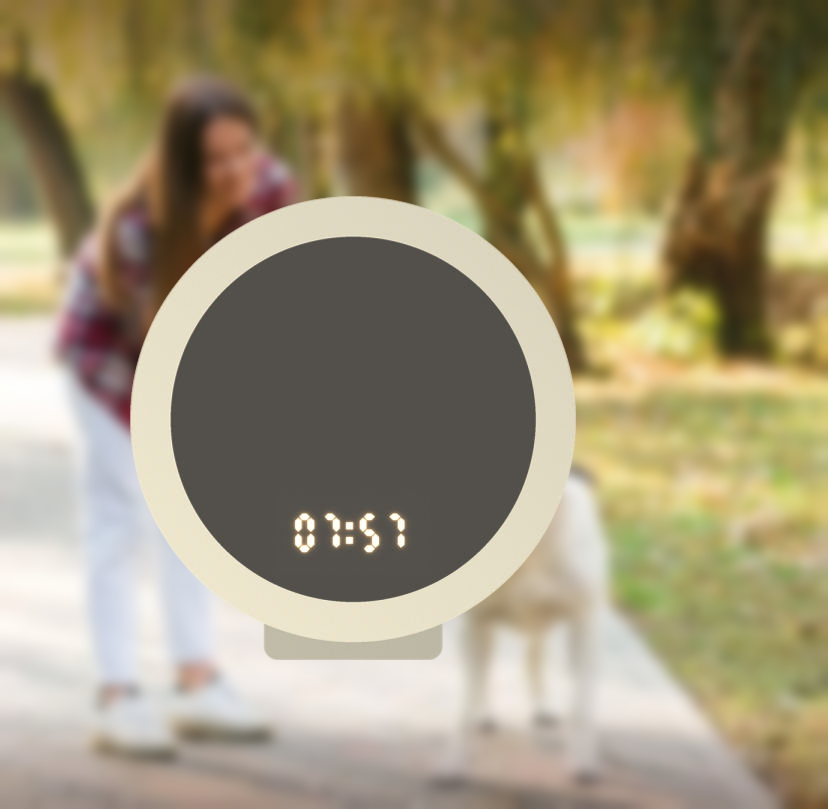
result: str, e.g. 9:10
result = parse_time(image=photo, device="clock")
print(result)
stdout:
7:57
